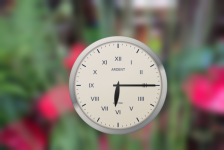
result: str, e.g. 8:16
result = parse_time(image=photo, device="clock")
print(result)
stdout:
6:15
